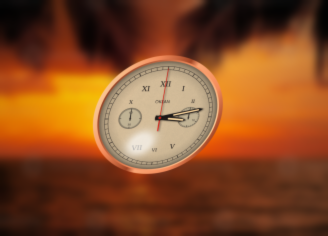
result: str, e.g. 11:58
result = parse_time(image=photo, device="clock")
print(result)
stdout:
3:13
